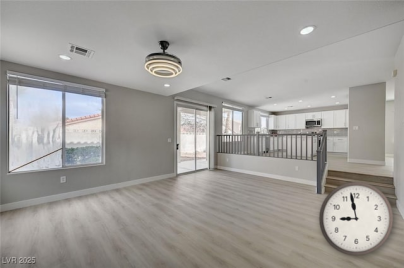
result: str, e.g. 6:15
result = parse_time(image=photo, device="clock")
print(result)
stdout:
8:58
